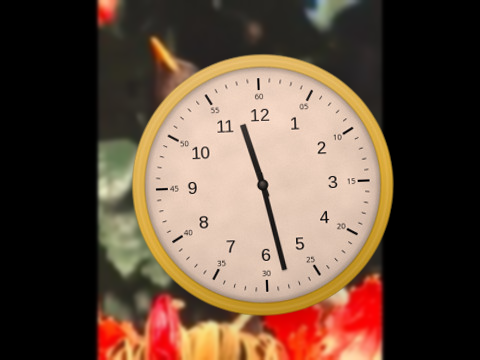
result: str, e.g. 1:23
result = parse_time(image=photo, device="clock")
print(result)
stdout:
11:28
